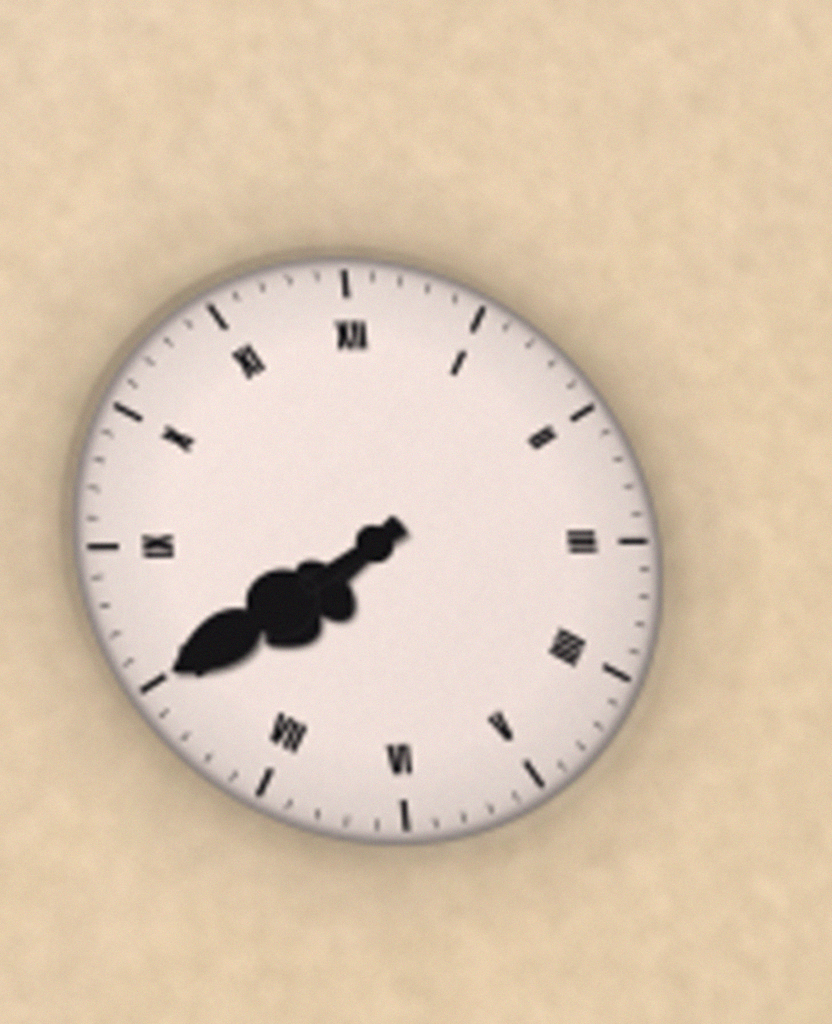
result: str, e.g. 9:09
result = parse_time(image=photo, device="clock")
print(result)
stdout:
7:40
